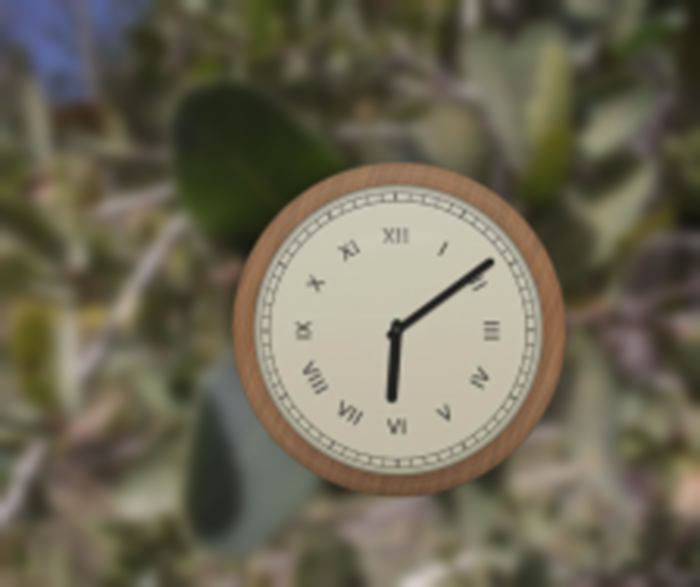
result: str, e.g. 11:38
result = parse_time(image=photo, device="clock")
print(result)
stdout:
6:09
